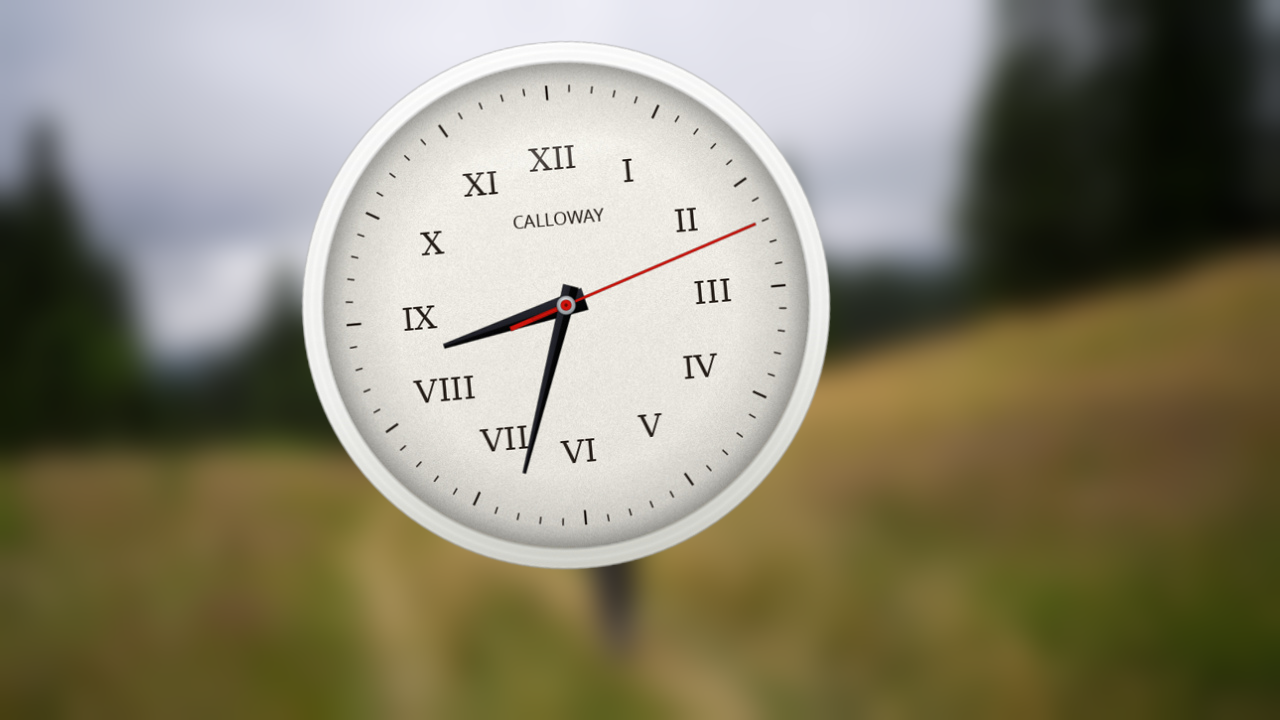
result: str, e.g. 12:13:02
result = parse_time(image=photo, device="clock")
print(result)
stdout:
8:33:12
